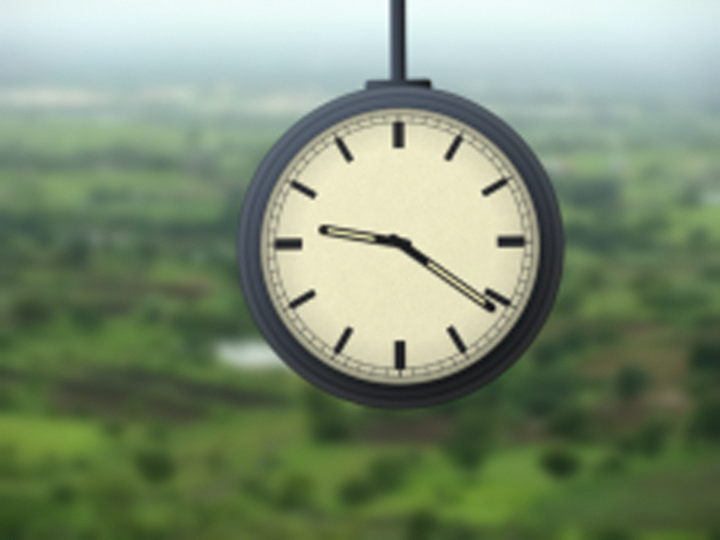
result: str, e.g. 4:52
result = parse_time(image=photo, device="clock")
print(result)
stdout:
9:21
